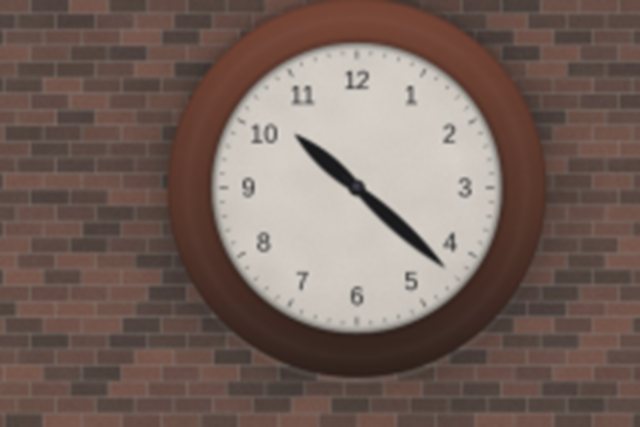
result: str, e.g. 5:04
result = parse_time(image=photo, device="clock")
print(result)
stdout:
10:22
